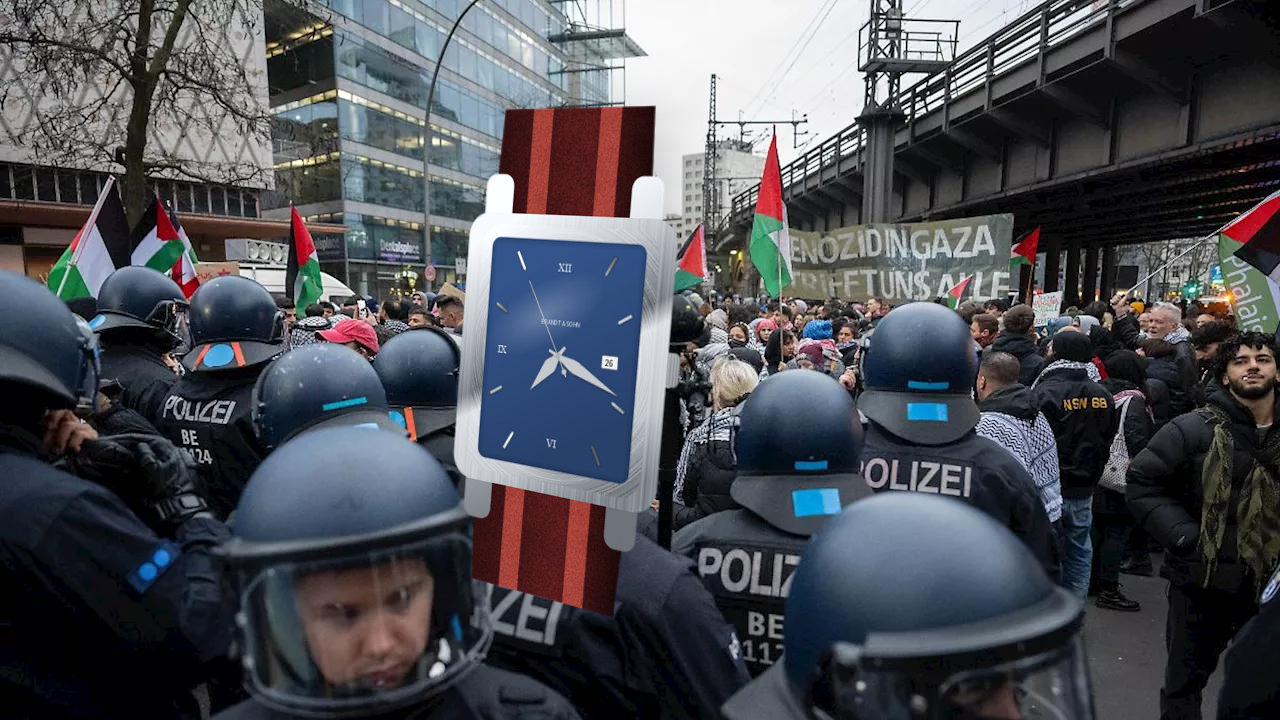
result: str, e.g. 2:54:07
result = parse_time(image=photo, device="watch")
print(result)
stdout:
7:18:55
